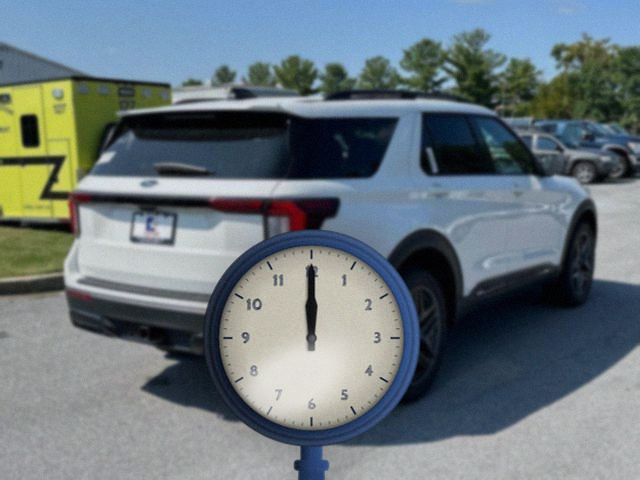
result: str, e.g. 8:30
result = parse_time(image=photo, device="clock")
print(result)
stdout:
12:00
